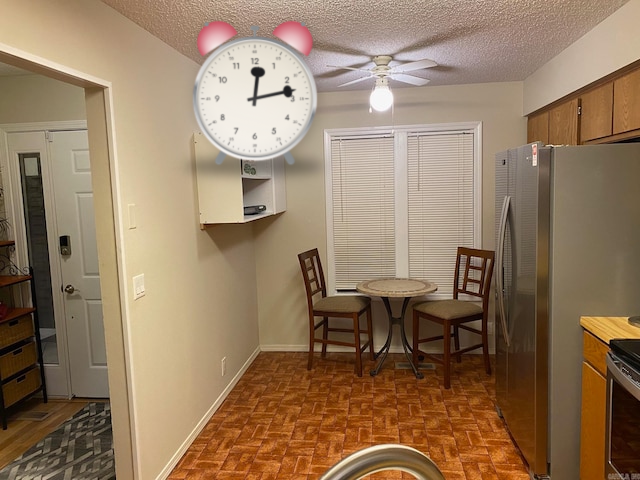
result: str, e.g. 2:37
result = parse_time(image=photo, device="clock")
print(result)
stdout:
12:13
